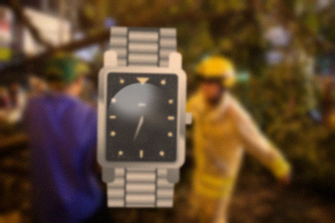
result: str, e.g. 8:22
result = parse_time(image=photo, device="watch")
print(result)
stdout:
6:33
